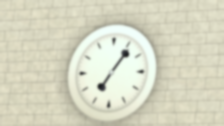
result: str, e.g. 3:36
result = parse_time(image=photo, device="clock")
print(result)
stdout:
7:06
